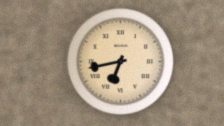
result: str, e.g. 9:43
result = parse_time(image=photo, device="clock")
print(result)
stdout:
6:43
